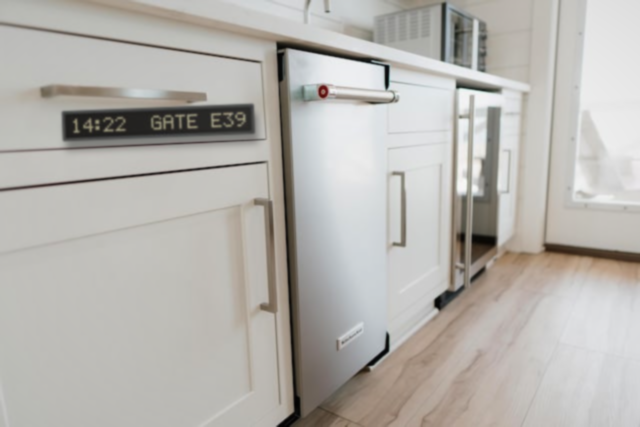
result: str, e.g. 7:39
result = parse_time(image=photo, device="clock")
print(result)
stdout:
14:22
